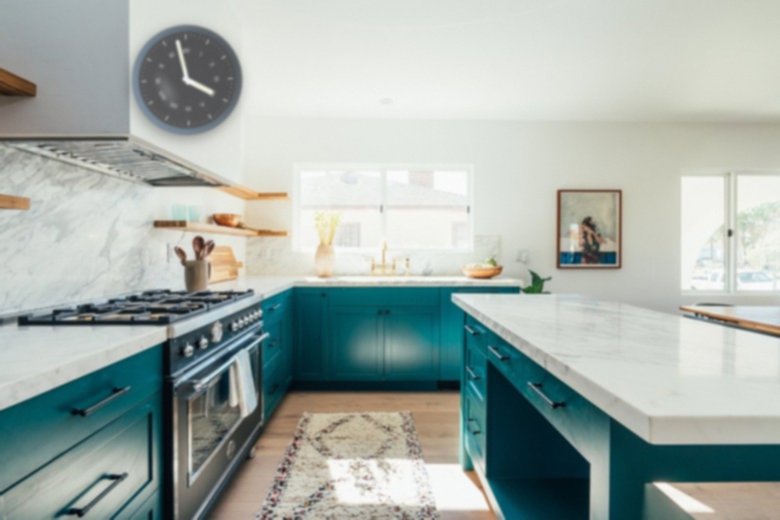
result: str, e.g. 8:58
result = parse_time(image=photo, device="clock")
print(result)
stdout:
3:58
